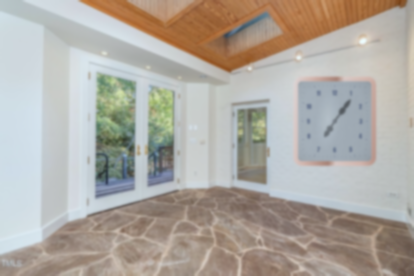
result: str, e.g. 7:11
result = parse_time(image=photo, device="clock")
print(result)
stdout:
7:06
